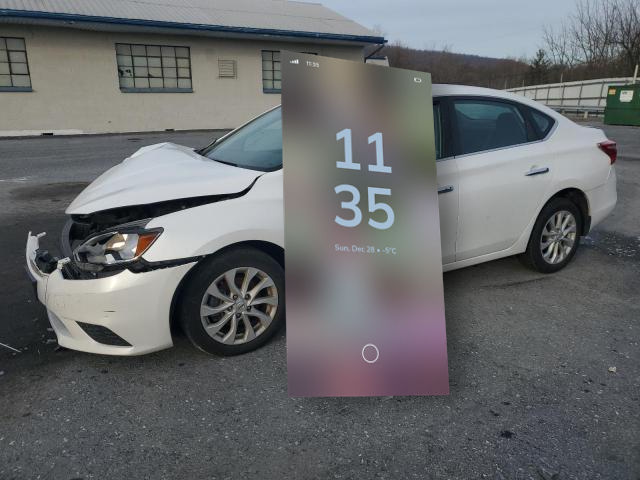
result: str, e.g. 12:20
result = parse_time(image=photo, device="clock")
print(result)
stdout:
11:35
